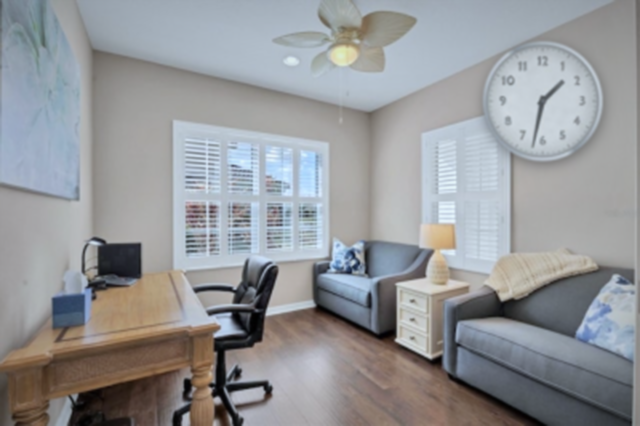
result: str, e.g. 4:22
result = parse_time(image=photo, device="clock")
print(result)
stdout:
1:32
